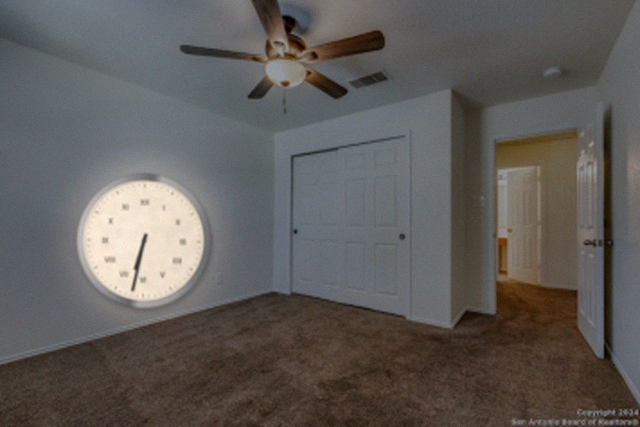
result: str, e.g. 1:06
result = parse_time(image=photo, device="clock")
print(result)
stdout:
6:32
